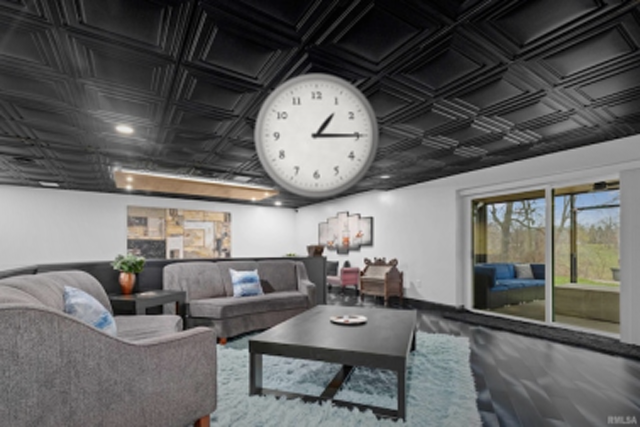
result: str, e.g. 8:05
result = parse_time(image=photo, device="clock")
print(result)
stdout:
1:15
